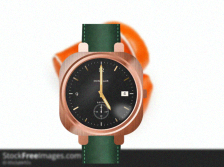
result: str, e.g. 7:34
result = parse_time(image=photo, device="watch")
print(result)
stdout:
5:00
